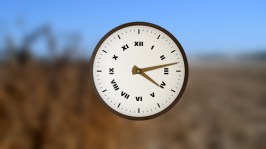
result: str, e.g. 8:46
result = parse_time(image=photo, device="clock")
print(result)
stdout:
4:13
